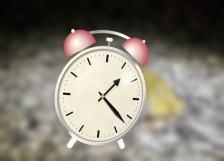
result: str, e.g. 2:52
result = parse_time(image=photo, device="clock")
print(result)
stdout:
1:22
